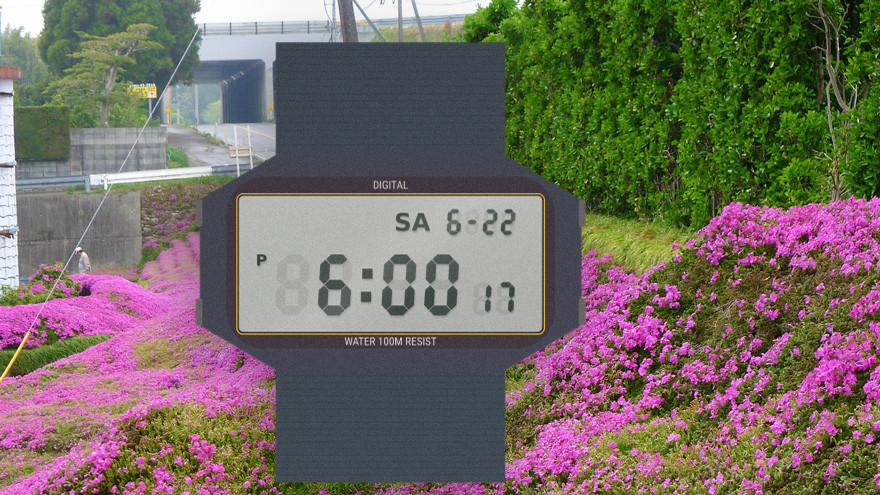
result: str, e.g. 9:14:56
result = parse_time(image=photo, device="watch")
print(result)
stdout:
6:00:17
